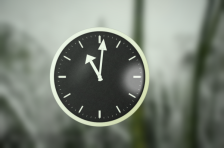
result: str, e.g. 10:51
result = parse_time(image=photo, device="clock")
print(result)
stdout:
11:01
